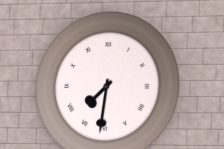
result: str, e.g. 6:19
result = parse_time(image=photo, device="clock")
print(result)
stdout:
7:31
